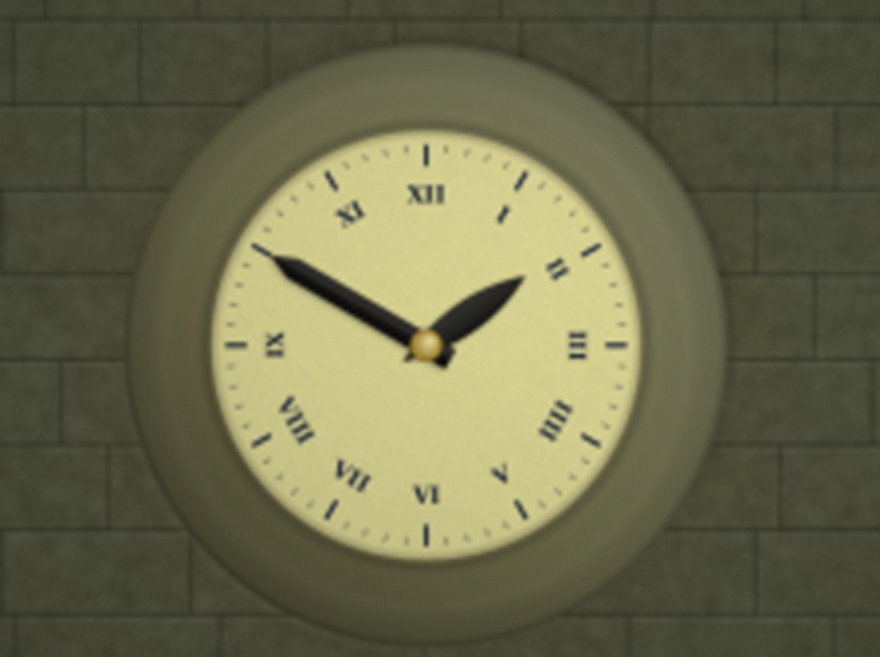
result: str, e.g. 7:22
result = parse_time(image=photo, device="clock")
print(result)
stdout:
1:50
